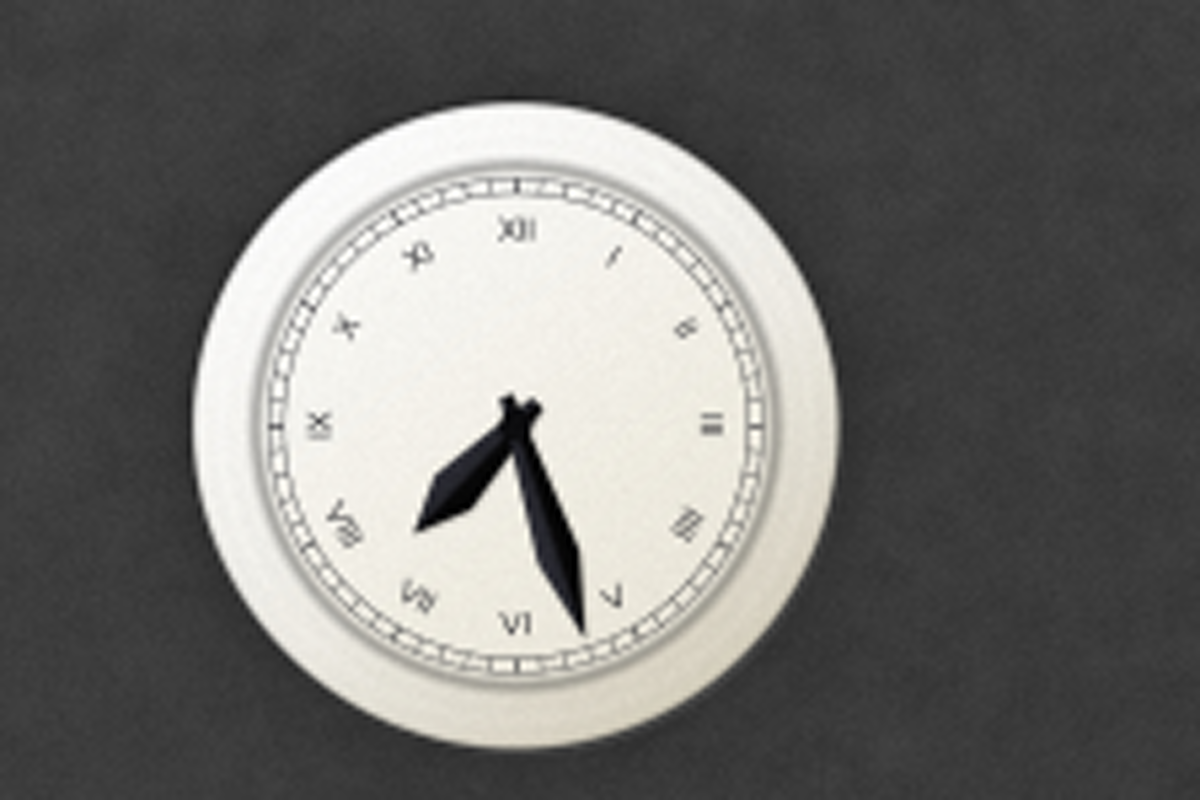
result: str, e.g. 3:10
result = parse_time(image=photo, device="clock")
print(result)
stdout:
7:27
